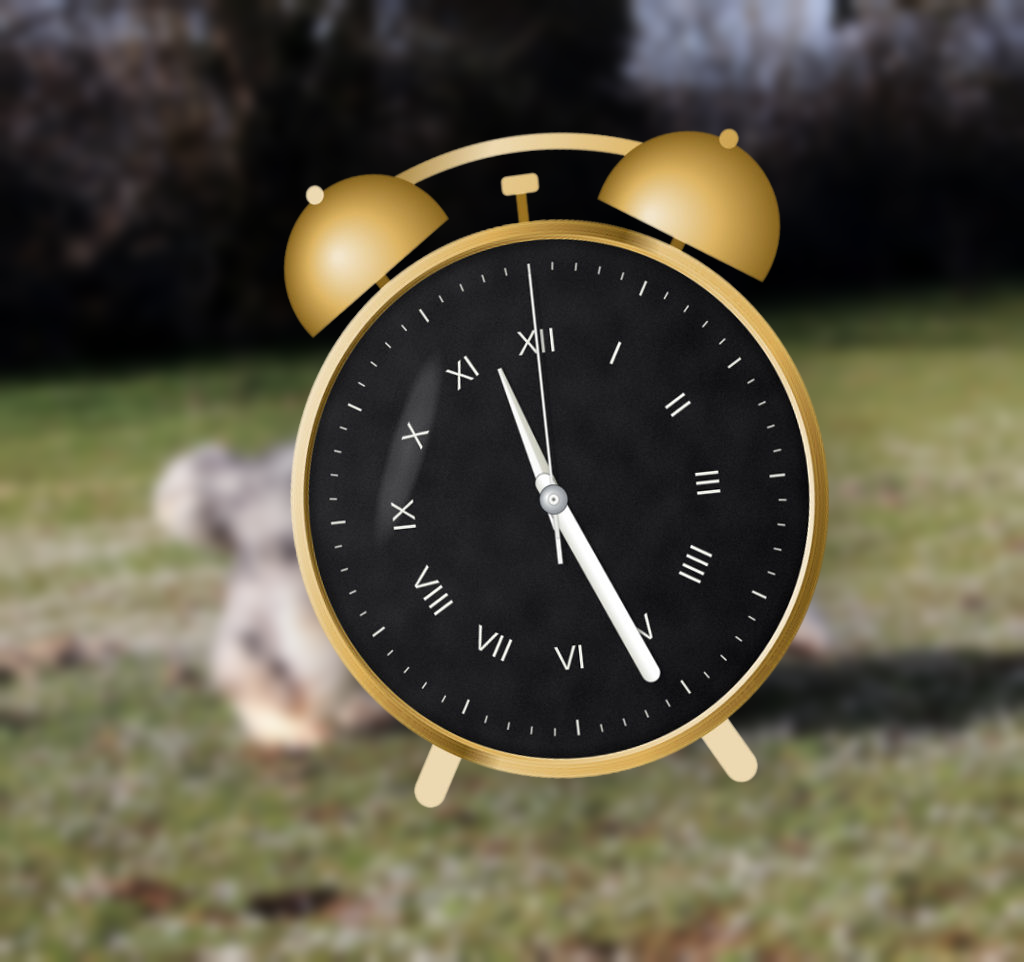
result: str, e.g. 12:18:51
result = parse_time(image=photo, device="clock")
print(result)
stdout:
11:26:00
